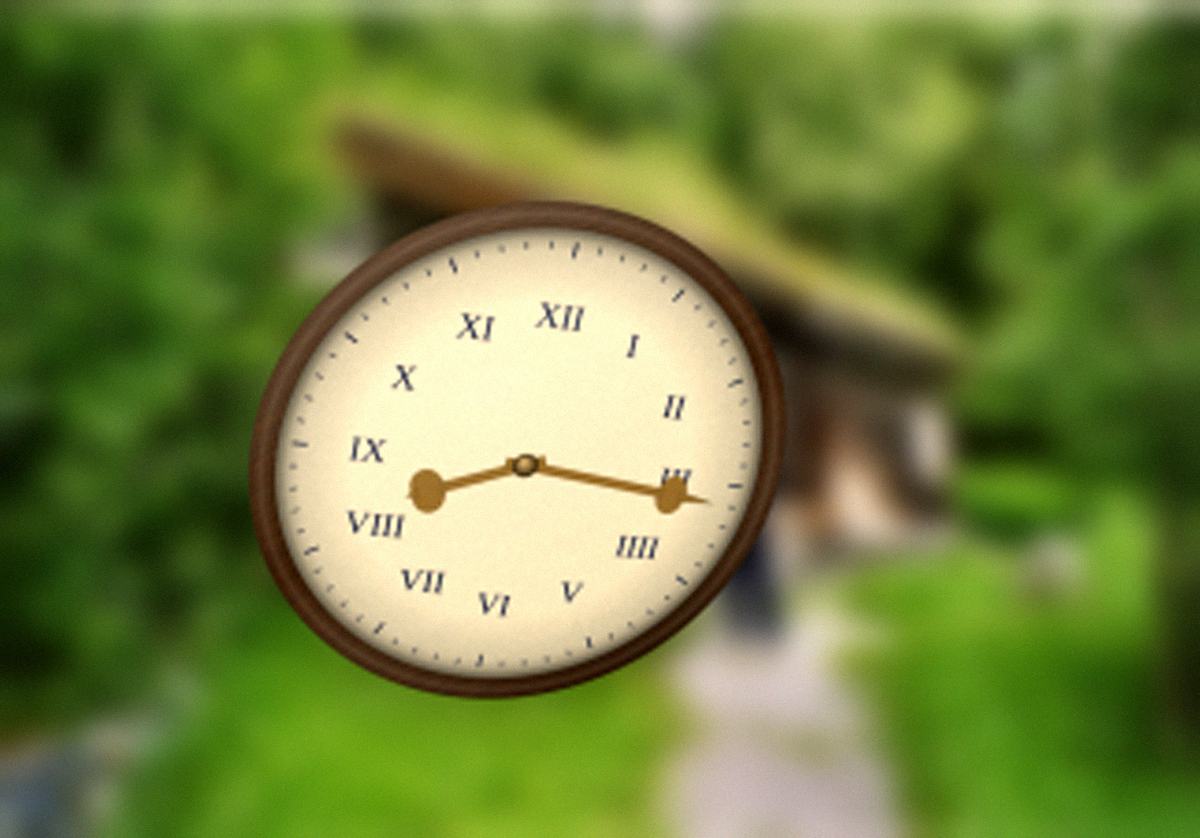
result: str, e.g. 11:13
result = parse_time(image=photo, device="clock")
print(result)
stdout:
8:16
